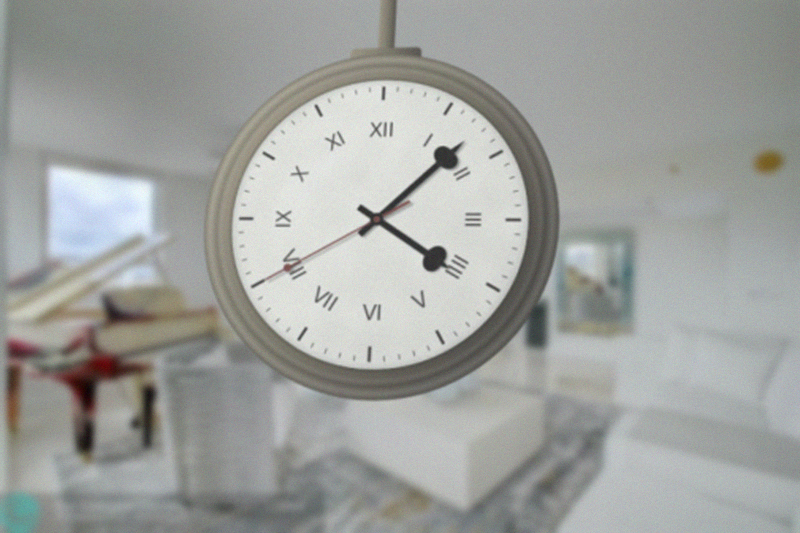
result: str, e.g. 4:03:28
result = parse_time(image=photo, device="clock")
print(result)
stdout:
4:07:40
